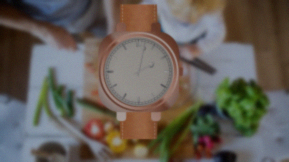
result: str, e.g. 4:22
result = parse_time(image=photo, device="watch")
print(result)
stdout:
2:02
